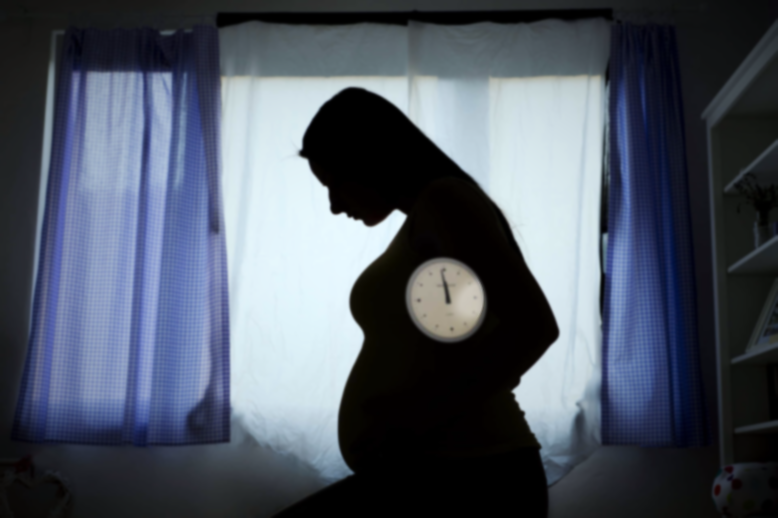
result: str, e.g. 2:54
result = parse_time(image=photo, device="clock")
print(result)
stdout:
11:59
